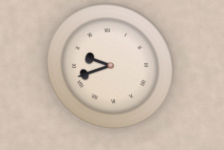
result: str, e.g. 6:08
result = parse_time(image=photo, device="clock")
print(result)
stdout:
9:42
